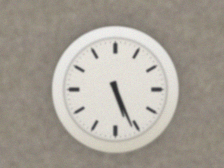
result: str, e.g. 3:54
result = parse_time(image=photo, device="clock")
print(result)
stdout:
5:26
